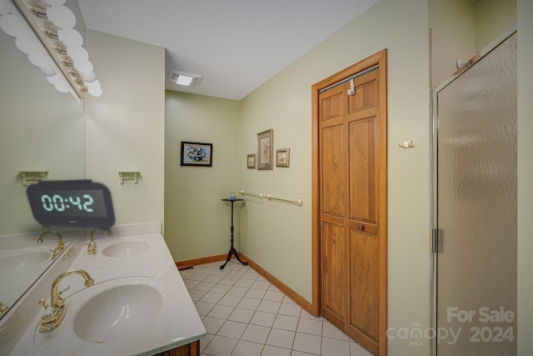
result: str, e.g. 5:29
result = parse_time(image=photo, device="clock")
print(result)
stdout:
0:42
